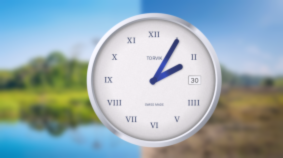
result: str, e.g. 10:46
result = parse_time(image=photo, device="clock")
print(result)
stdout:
2:05
